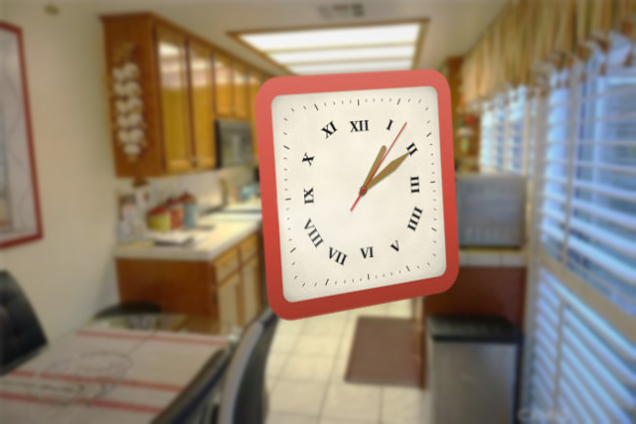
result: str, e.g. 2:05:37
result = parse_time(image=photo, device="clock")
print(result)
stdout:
1:10:07
